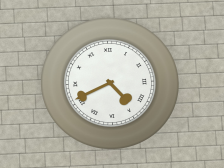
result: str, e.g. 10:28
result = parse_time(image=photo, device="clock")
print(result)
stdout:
4:41
